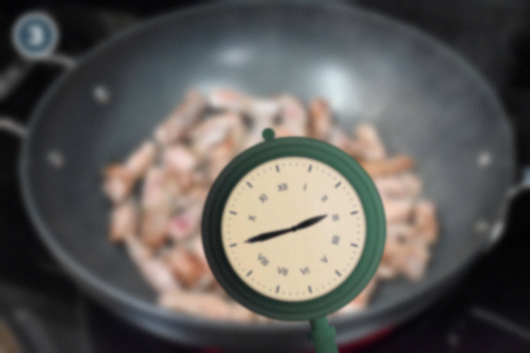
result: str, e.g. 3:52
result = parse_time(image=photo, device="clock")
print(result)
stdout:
2:45
